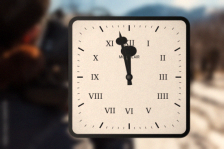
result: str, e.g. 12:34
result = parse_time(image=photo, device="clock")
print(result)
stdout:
11:58
